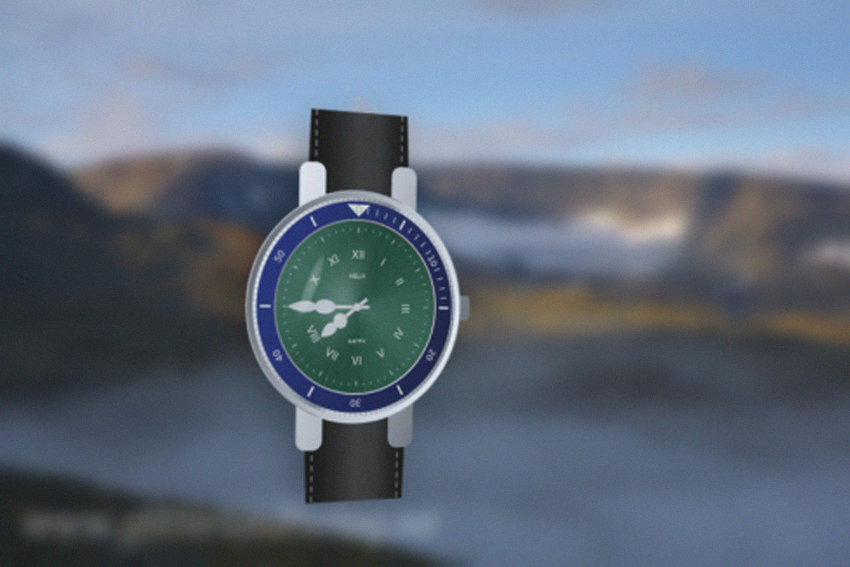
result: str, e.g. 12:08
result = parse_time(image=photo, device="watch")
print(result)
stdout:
7:45
